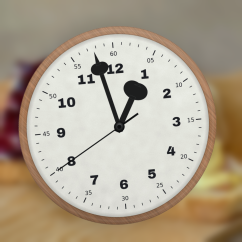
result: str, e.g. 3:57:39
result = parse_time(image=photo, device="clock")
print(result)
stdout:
12:57:40
